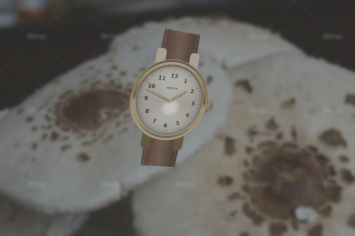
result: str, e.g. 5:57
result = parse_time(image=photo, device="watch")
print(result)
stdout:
1:48
